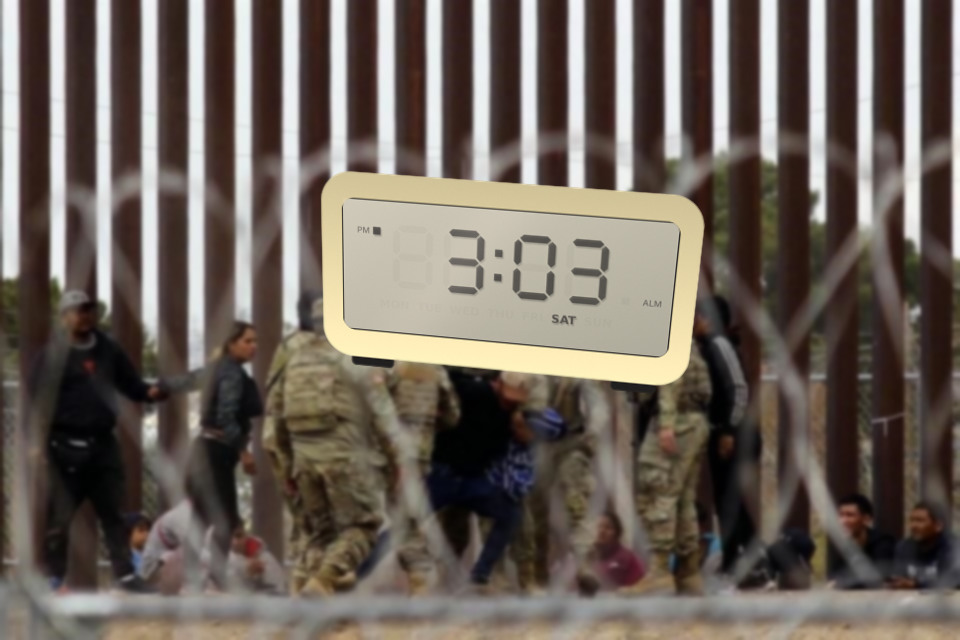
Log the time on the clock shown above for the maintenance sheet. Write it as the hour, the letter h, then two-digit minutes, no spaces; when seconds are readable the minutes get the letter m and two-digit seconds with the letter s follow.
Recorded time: 3h03
